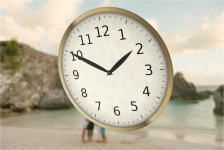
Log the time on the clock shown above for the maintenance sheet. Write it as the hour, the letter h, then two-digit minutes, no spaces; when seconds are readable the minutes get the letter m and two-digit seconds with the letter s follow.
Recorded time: 1h50
